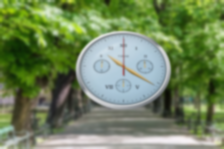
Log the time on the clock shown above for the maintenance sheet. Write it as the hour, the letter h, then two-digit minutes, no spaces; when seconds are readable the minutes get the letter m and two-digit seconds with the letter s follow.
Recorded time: 10h21
